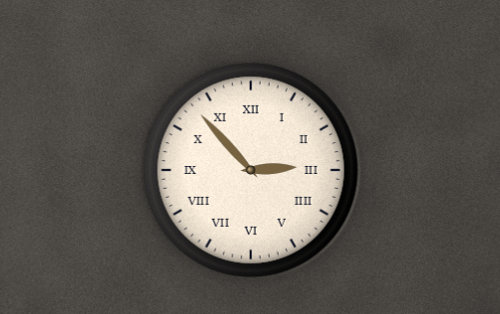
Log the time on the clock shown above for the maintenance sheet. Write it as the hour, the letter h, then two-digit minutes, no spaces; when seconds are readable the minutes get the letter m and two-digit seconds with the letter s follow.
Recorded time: 2h53
